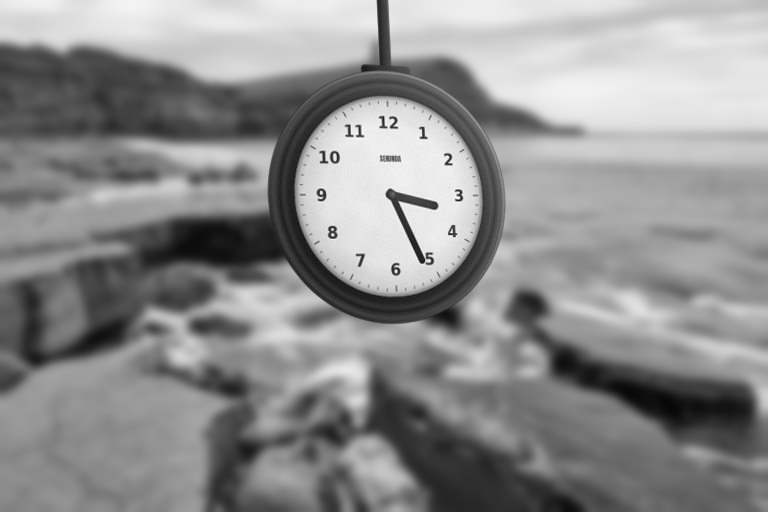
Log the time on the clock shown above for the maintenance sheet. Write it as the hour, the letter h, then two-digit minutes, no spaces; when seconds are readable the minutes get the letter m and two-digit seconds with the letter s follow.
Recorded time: 3h26
